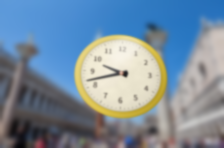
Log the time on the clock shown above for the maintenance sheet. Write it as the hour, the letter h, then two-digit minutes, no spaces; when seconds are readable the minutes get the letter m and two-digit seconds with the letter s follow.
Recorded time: 9h42
